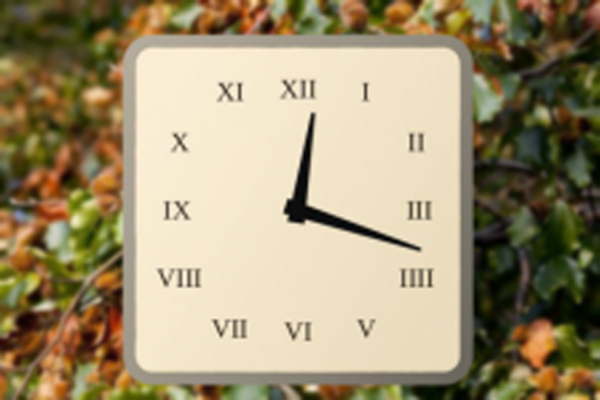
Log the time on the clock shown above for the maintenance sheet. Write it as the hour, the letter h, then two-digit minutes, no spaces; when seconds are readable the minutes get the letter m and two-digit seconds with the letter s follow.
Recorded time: 12h18
